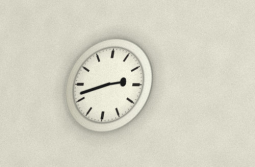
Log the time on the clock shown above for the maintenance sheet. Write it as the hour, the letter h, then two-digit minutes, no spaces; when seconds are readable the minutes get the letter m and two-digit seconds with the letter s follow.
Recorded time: 2h42
